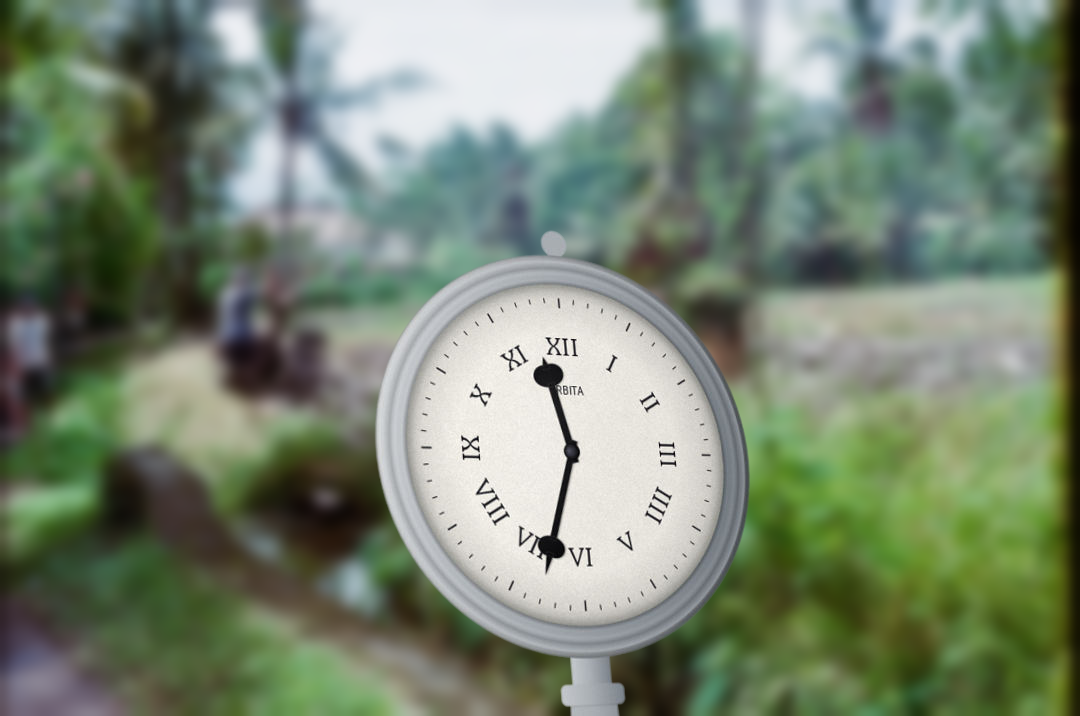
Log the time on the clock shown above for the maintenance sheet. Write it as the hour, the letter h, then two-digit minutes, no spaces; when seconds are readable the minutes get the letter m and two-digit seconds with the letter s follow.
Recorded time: 11h33
